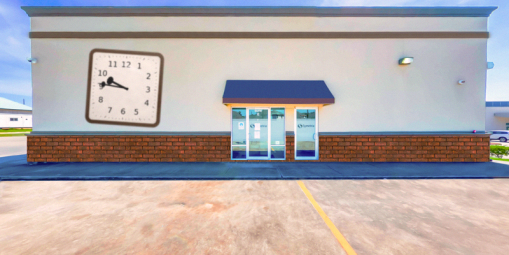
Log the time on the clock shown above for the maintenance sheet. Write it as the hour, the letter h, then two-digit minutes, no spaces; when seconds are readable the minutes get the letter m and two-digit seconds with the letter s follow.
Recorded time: 9h46
